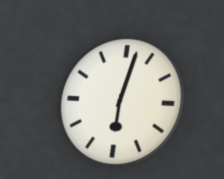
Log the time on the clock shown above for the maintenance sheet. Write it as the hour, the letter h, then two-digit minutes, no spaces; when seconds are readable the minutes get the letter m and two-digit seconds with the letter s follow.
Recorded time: 6h02
